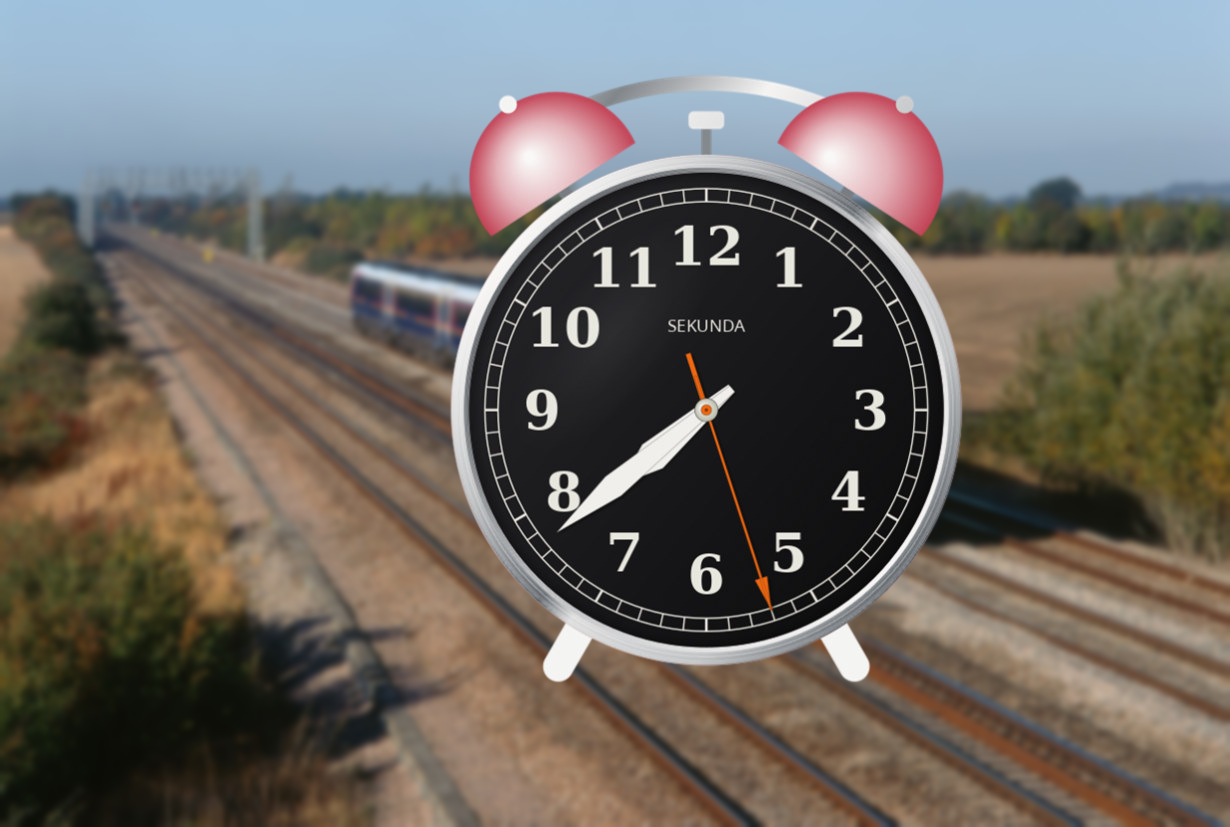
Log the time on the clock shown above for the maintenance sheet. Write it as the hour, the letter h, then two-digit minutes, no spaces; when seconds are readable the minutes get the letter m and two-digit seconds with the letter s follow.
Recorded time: 7h38m27s
